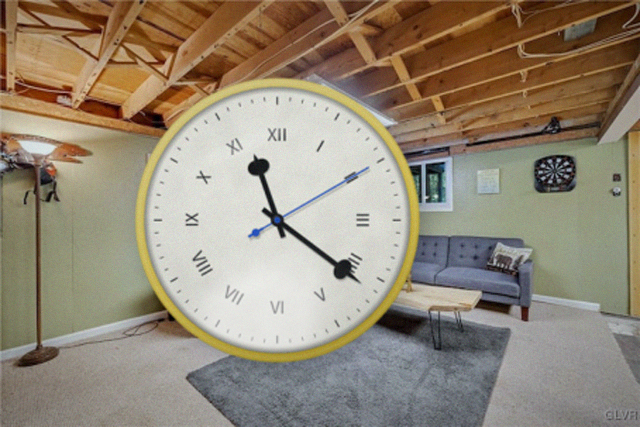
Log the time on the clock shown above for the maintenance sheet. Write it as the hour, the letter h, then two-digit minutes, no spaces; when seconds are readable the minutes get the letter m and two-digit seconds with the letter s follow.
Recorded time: 11h21m10s
